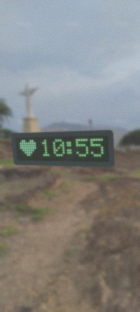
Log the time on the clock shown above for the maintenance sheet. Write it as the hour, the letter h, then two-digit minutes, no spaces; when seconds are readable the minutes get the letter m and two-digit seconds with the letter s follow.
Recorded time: 10h55
